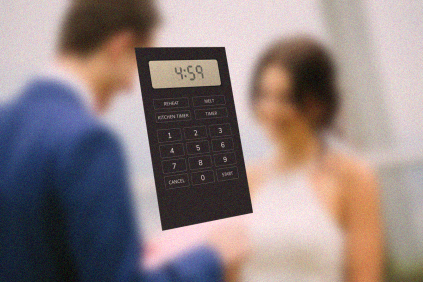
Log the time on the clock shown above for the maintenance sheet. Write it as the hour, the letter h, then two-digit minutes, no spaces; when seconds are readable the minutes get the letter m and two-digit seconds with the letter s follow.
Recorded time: 4h59
